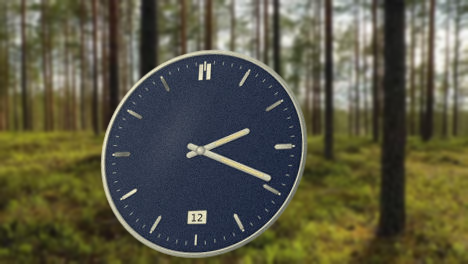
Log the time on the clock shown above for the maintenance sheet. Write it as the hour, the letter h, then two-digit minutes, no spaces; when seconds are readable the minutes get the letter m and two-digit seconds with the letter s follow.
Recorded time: 2h19
